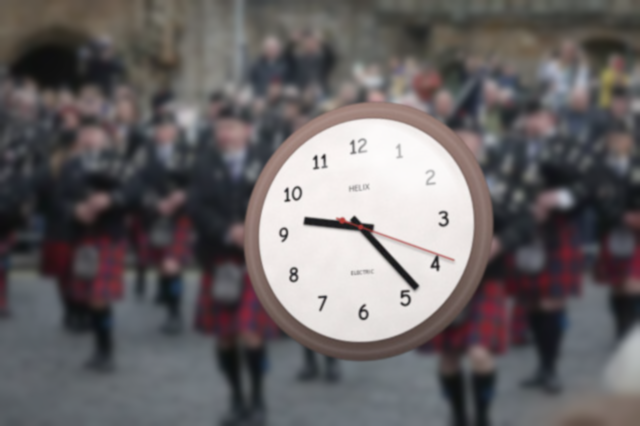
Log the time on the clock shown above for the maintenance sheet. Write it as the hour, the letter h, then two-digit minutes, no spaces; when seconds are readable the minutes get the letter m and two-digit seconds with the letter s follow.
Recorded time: 9h23m19s
